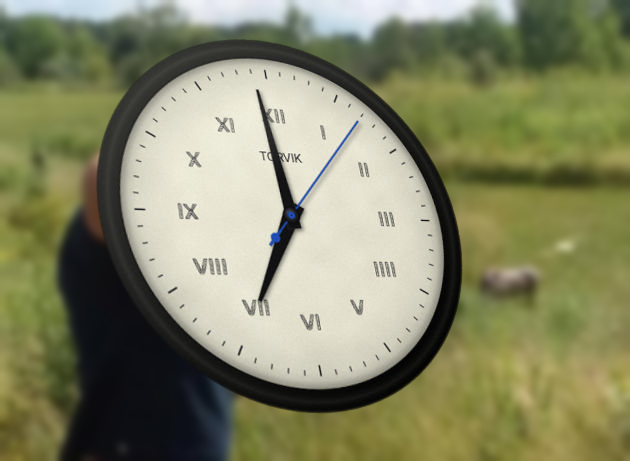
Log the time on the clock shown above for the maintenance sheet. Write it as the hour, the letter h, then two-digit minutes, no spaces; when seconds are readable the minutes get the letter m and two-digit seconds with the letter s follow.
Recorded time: 6h59m07s
